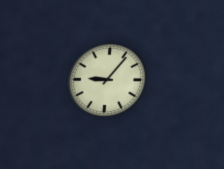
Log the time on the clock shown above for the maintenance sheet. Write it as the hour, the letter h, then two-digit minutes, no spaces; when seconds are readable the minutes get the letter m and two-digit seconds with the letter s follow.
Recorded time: 9h06
